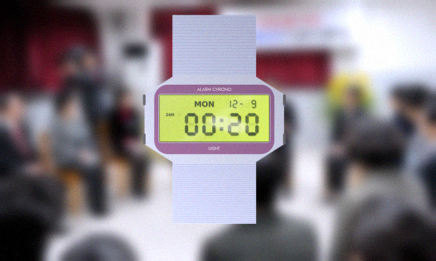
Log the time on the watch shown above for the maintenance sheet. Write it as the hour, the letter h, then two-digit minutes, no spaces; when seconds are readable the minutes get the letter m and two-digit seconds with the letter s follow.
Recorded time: 0h20
